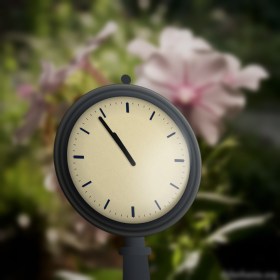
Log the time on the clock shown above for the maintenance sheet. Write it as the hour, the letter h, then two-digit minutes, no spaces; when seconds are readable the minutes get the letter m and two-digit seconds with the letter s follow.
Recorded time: 10h54
